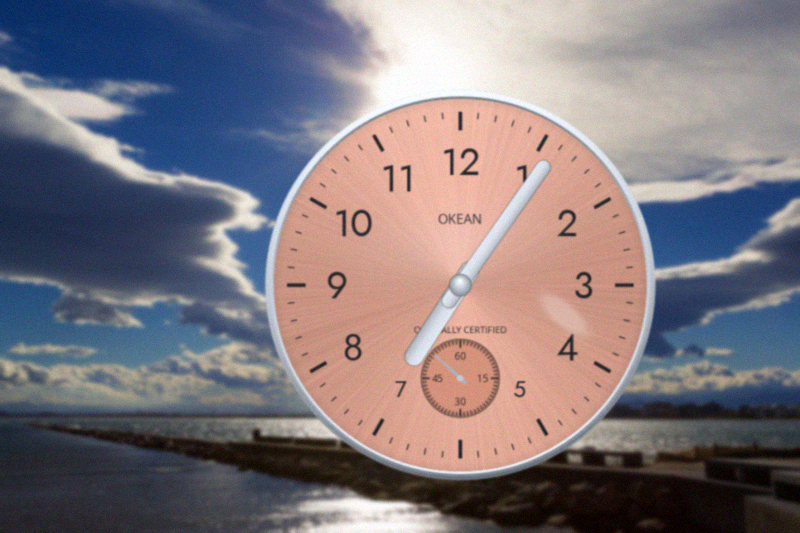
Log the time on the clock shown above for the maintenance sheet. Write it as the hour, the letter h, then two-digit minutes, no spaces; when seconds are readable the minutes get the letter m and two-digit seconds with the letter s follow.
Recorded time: 7h05m52s
